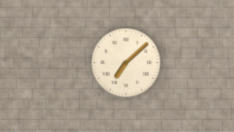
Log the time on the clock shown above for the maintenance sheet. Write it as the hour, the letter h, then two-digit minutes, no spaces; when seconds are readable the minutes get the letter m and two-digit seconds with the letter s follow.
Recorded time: 7h08
